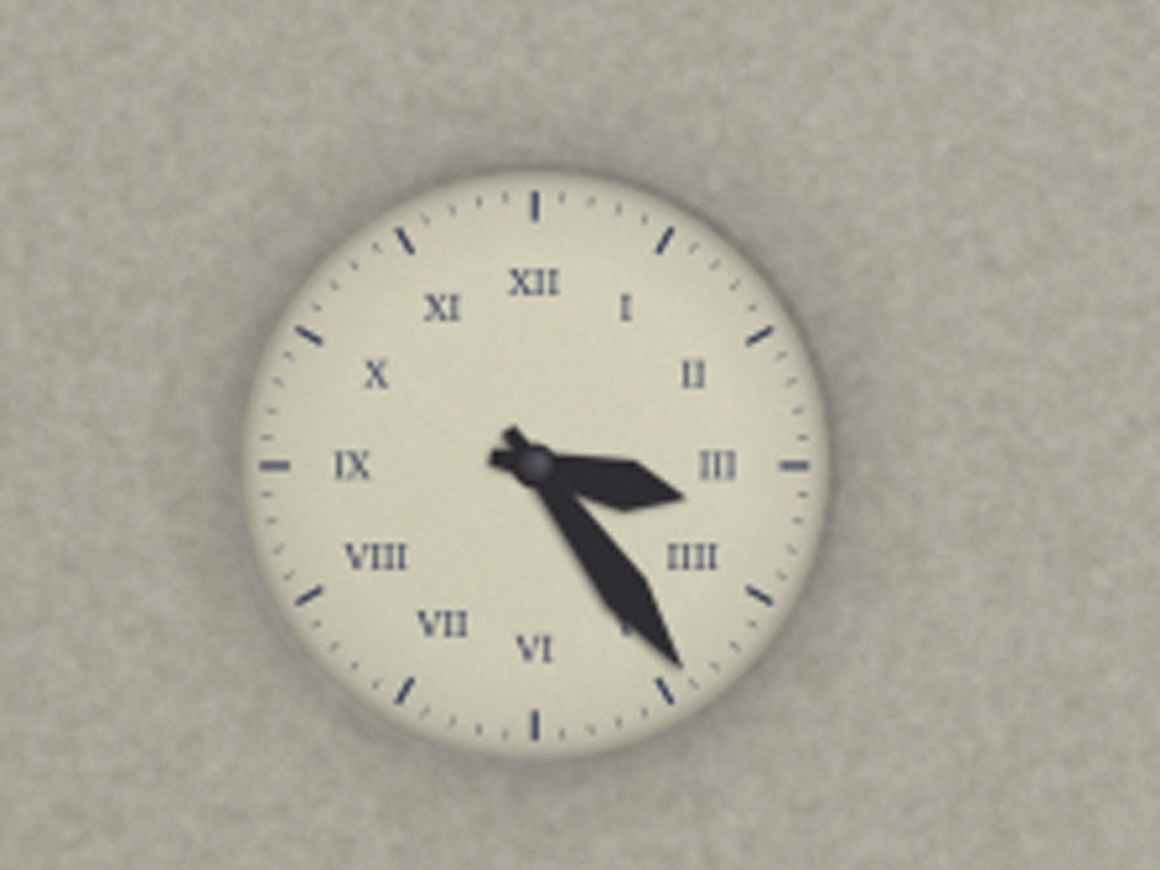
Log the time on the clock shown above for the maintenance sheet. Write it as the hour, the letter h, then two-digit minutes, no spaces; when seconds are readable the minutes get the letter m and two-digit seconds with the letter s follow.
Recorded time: 3h24
